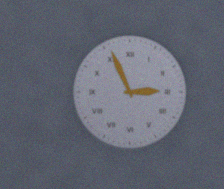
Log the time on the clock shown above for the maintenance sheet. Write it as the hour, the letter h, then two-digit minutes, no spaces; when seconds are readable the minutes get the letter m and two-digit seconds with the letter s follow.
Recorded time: 2h56
